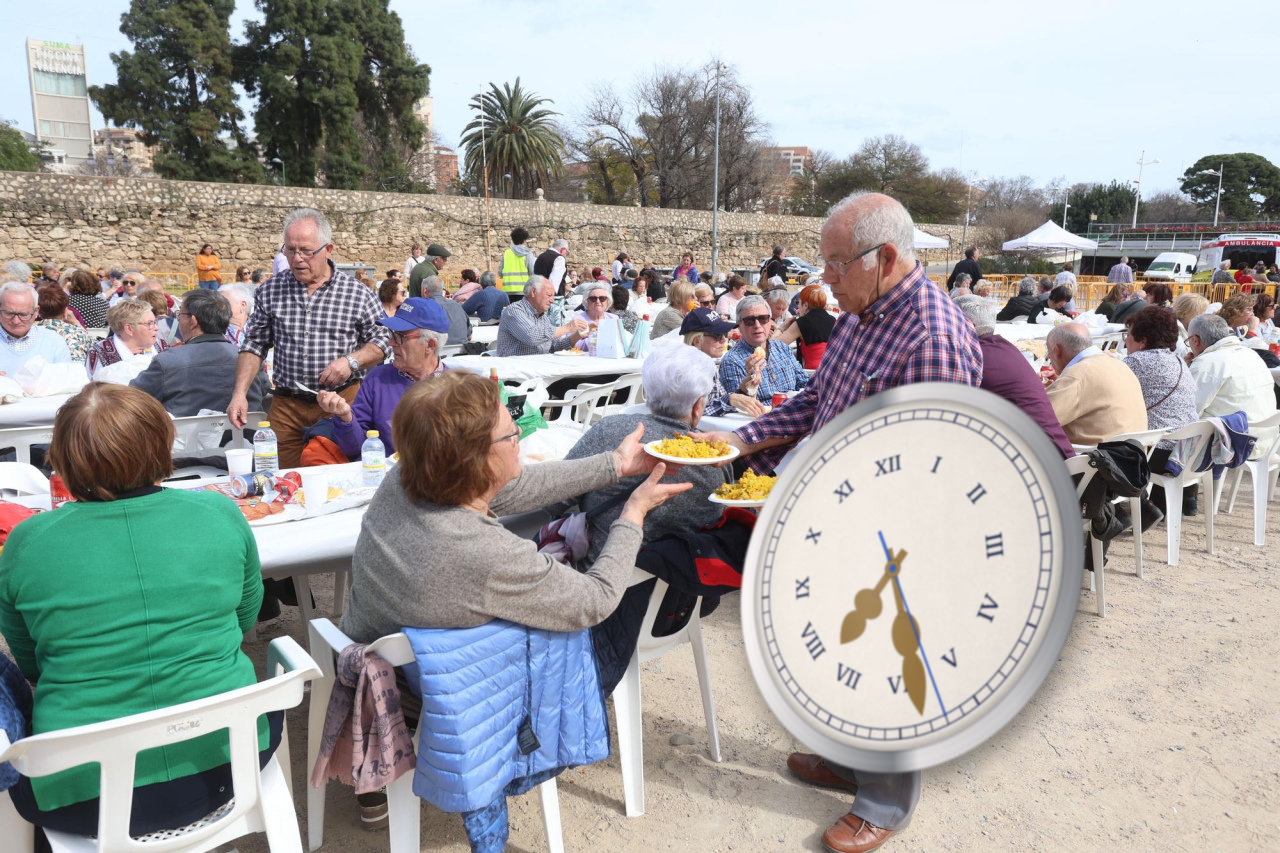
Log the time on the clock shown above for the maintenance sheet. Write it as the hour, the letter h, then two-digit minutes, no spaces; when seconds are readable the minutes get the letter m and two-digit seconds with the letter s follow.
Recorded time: 7h28m27s
